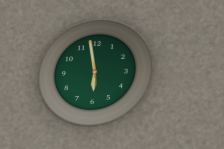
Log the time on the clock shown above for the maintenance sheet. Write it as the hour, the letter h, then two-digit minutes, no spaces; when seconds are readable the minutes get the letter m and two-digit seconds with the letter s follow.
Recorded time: 5h58
